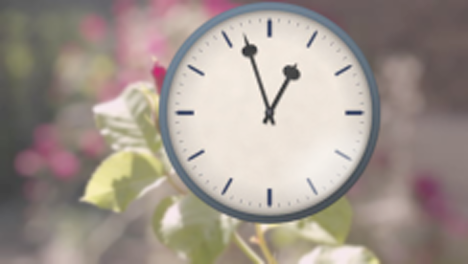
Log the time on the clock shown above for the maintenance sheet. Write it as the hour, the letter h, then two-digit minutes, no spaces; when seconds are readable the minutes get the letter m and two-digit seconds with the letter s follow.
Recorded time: 12h57
